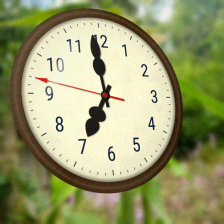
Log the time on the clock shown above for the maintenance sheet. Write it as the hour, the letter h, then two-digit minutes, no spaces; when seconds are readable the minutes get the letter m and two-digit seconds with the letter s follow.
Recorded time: 6h58m47s
